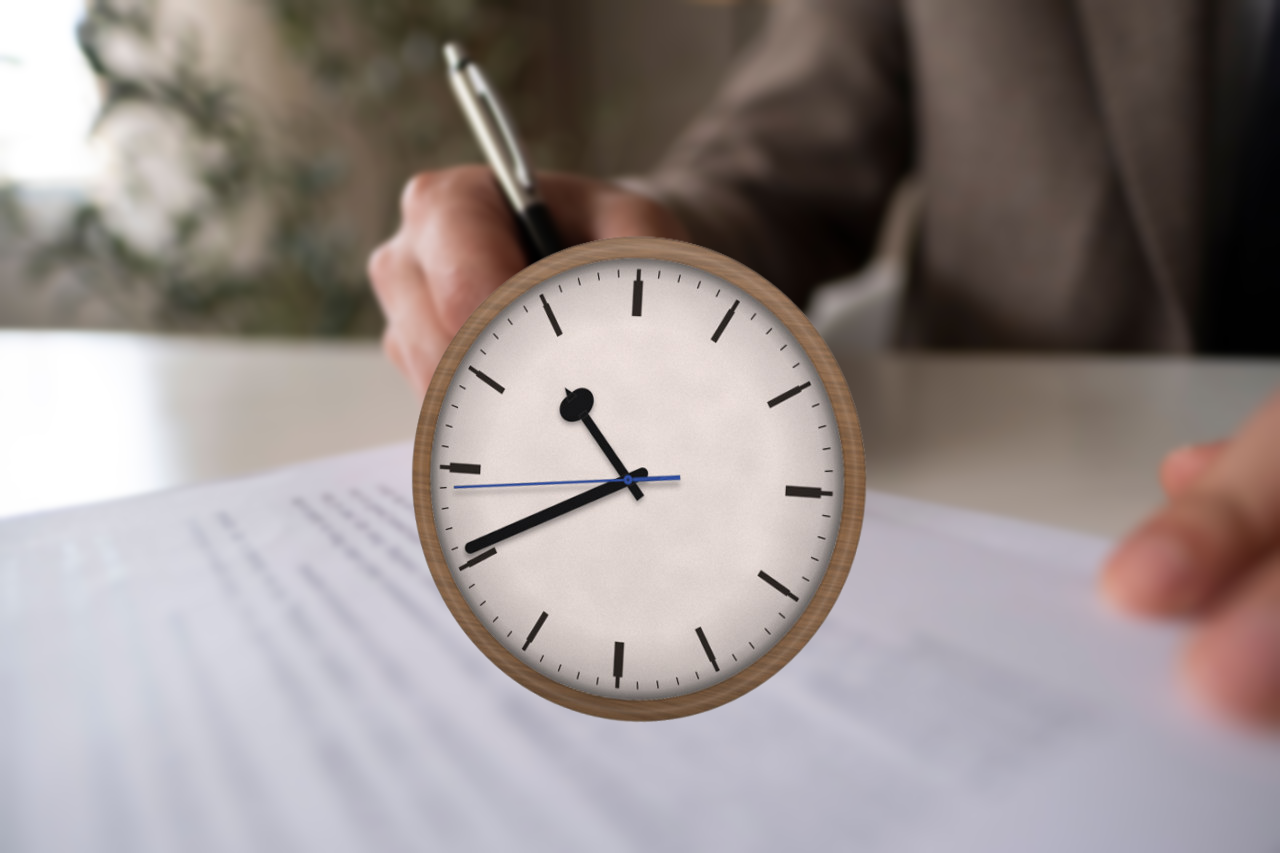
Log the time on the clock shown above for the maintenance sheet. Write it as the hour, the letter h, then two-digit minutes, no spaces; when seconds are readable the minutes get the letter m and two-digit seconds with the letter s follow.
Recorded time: 10h40m44s
